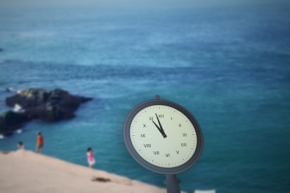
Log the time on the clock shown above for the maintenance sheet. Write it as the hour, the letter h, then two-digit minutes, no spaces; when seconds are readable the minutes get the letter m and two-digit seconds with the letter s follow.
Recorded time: 10h58
